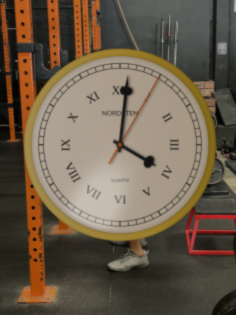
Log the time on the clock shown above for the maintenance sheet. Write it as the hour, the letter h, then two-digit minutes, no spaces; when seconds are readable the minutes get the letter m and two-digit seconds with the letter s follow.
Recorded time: 4h01m05s
